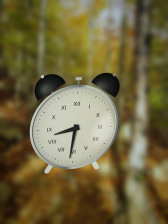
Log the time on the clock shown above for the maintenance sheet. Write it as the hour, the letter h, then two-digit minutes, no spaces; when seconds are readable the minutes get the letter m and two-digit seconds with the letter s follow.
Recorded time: 8h31
